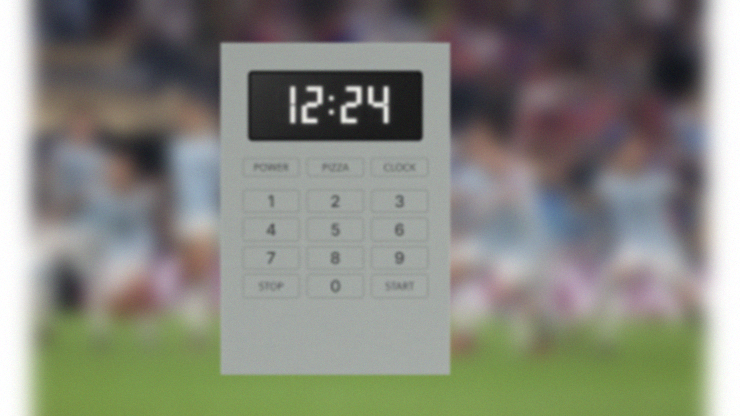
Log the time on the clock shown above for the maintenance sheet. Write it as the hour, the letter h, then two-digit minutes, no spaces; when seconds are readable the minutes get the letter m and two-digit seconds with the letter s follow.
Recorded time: 12h24
